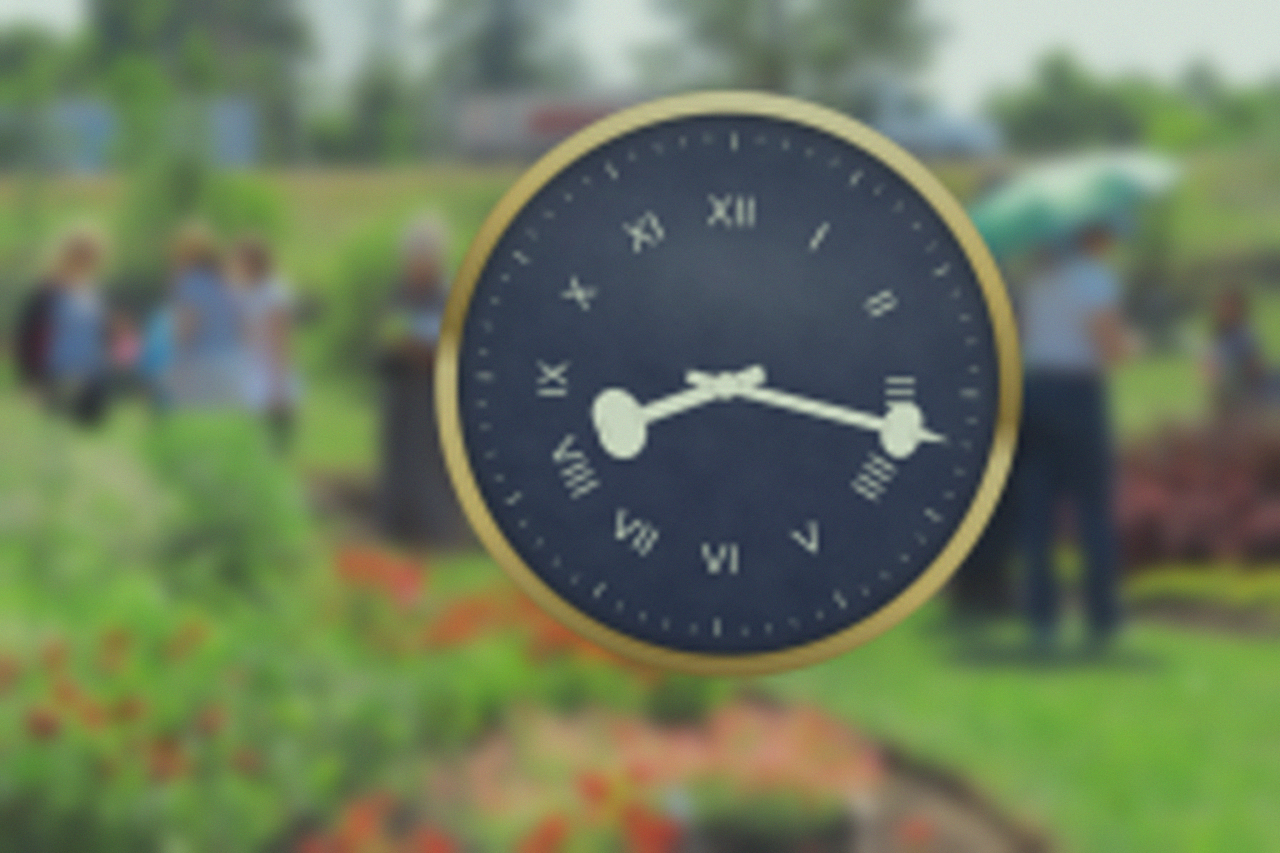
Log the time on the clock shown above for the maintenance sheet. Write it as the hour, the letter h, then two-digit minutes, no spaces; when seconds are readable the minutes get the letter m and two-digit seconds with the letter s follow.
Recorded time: 8h17
